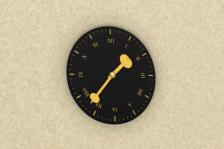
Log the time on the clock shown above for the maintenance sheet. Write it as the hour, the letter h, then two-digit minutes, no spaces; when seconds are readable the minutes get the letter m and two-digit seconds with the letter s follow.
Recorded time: 1h37
